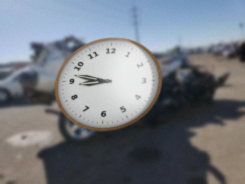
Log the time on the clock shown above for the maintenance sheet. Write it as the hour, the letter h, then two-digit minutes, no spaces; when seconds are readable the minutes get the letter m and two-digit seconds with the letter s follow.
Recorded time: 8h47
